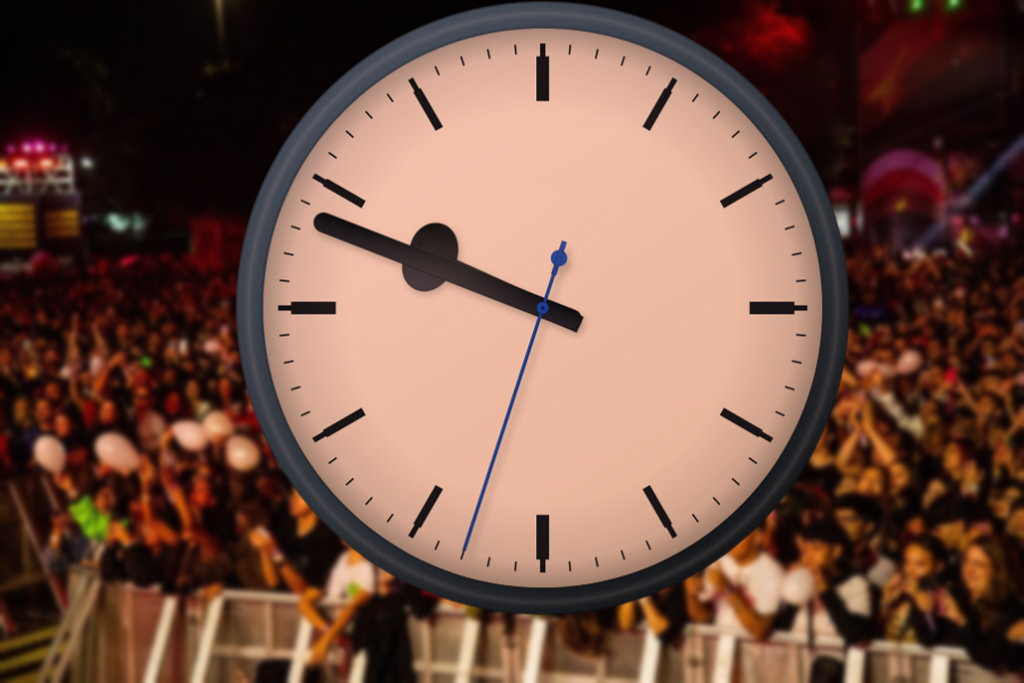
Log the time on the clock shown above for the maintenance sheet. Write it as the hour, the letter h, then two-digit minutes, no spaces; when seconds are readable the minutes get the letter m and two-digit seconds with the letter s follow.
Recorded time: 9h48m33s
